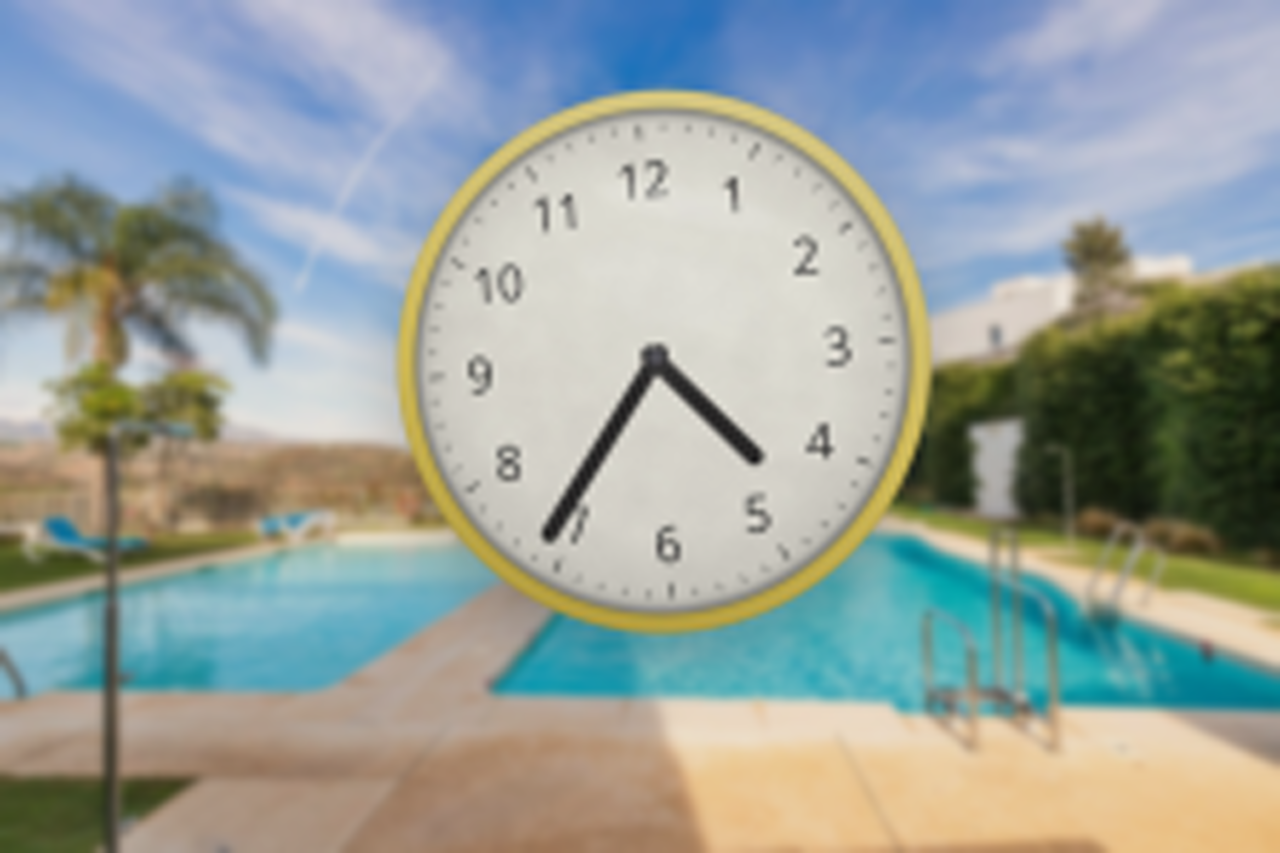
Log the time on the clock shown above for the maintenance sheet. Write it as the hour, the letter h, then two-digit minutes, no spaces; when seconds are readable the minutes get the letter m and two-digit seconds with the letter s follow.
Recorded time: 4h36
